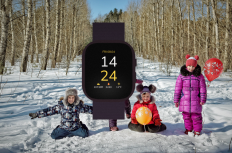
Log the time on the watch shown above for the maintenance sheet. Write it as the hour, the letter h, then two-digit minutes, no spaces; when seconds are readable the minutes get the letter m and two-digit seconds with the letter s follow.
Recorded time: 14h24
